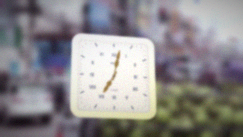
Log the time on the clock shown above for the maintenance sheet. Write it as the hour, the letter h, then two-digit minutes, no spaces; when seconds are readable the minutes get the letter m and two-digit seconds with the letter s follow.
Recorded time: 7h02
